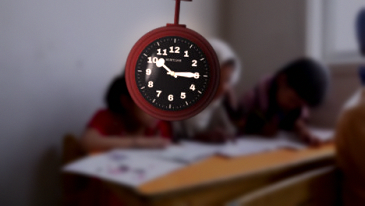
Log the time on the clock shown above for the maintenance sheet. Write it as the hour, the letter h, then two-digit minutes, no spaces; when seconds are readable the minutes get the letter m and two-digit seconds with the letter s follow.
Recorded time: 10h15
